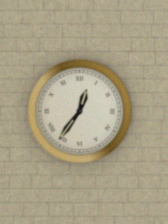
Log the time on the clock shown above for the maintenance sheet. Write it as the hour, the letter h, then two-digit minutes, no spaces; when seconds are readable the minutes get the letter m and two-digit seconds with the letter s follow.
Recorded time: 12h36
